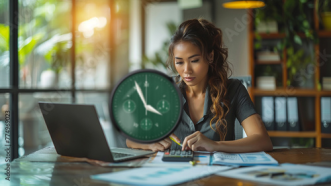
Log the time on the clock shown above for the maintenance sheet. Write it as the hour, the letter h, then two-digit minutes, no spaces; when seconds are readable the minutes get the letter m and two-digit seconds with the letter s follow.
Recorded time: 3h56
